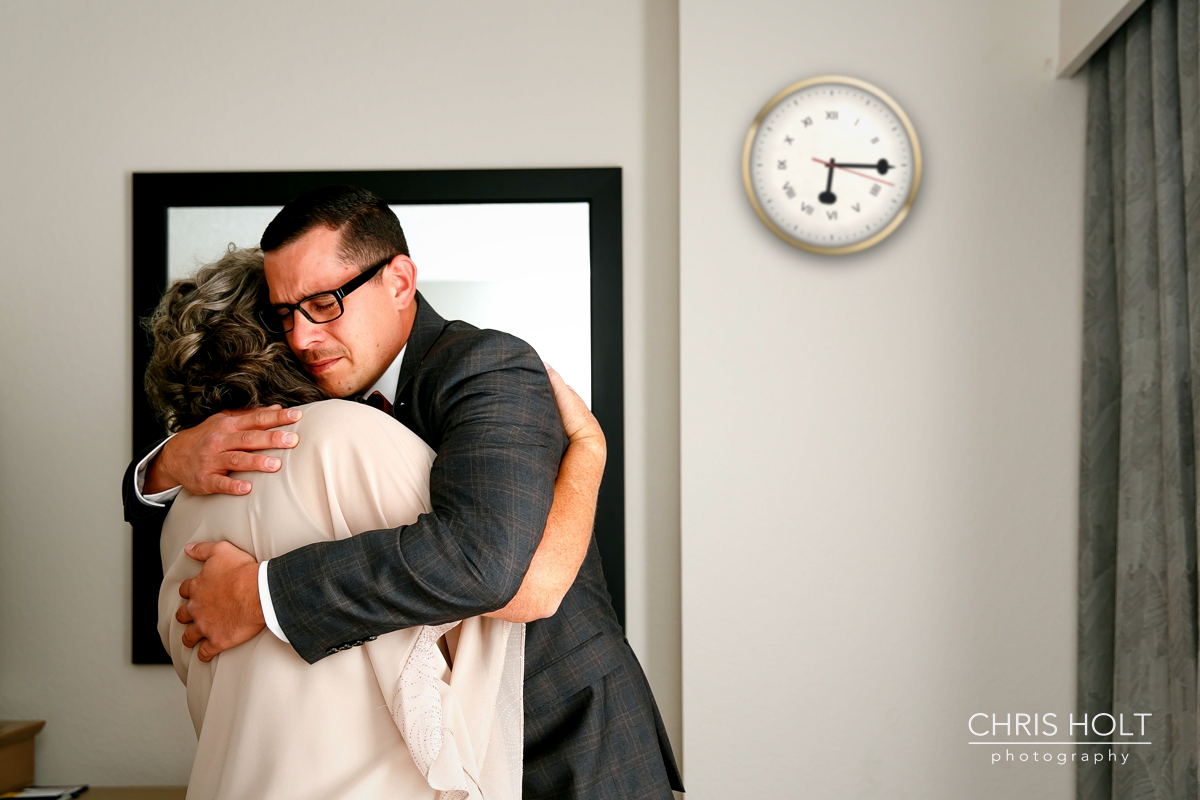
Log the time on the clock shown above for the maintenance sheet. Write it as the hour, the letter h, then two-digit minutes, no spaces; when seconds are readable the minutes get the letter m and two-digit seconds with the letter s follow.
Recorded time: 6h15m18s
